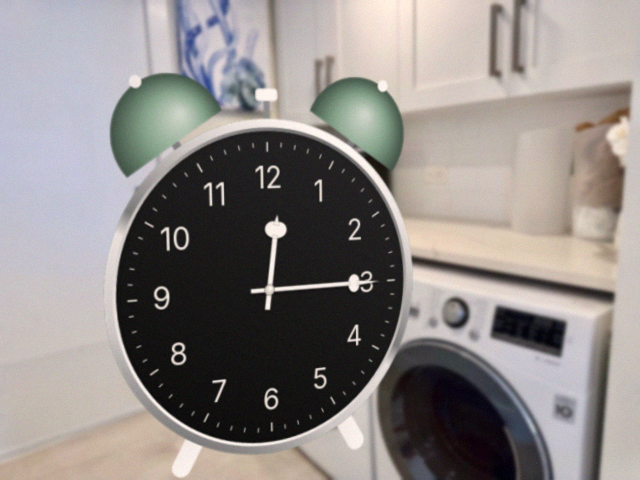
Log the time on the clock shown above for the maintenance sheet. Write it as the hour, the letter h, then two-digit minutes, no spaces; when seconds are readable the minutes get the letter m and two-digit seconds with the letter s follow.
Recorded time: 12h15
